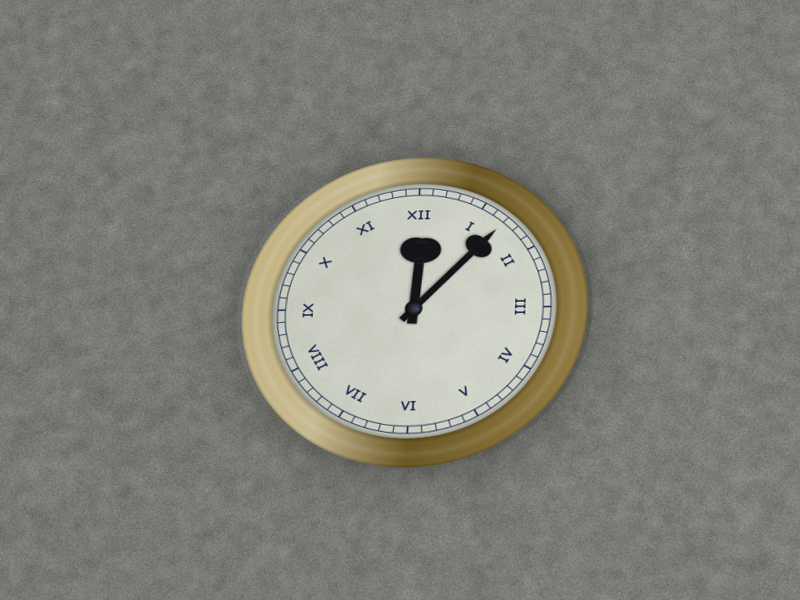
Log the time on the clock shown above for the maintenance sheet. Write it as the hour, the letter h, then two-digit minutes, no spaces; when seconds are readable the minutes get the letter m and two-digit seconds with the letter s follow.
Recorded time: 12h07
